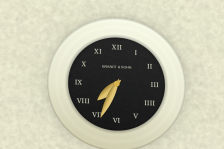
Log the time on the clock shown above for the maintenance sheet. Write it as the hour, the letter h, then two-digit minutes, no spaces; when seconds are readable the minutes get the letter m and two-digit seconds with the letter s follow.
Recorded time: 7h34
